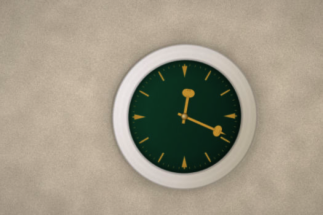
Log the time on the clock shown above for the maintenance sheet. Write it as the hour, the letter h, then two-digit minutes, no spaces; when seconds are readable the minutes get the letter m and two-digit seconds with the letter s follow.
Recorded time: 12h19
